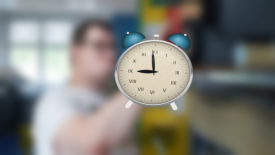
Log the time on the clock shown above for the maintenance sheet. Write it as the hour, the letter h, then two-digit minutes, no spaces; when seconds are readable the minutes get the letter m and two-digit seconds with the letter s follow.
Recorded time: 8h59
